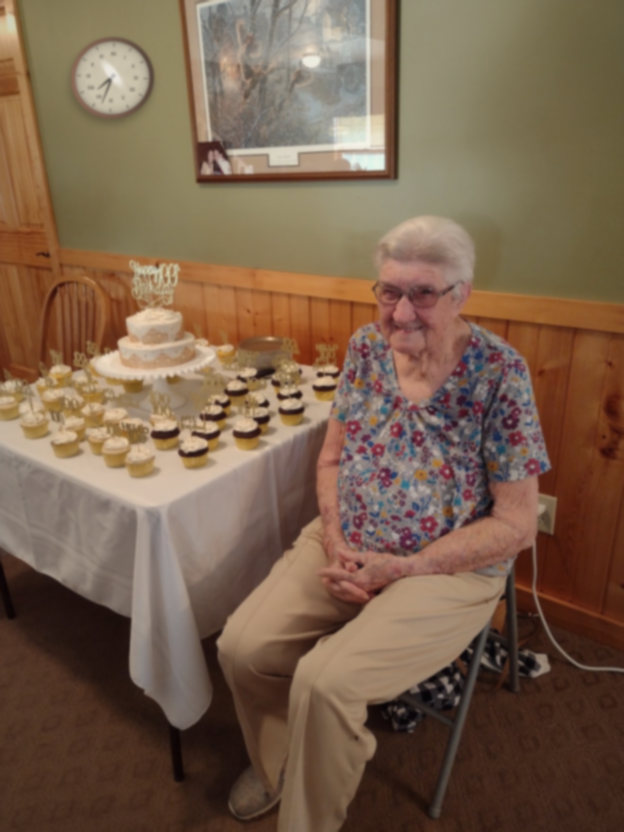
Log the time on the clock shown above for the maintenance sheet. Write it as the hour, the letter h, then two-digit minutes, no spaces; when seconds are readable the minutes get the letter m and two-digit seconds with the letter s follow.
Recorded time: 7h33
